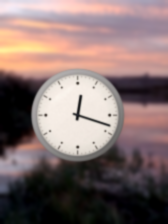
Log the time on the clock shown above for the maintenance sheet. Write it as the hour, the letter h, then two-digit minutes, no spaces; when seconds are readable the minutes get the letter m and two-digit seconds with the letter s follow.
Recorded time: 12h18
